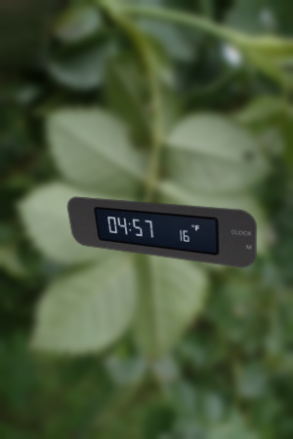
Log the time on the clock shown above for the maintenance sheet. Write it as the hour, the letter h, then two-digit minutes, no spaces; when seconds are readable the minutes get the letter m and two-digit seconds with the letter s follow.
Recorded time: 4h57
